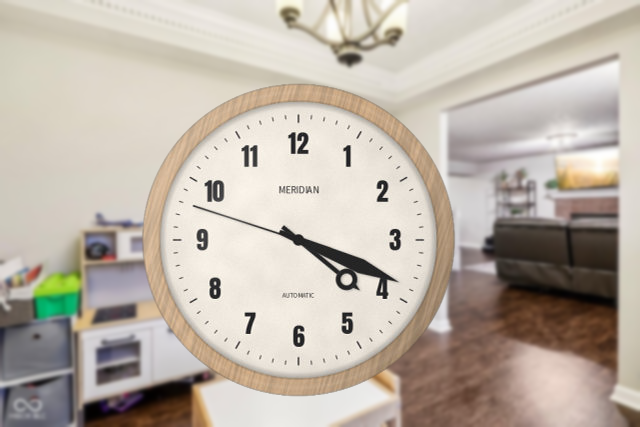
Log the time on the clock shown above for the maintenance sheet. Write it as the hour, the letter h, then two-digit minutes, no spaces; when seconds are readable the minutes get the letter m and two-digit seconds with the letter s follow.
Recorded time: 4h18m48s
